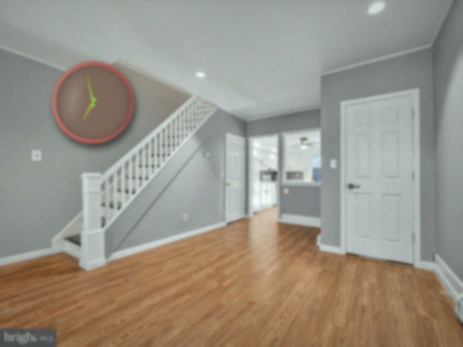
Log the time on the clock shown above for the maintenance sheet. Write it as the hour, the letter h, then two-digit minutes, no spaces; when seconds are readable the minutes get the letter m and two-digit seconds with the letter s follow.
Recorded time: 6h58
